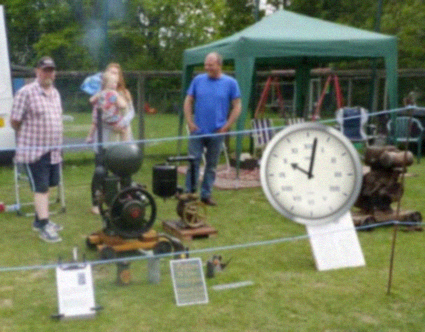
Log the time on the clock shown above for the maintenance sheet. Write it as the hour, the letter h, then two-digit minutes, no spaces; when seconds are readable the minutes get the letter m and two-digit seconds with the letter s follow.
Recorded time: 10h02
